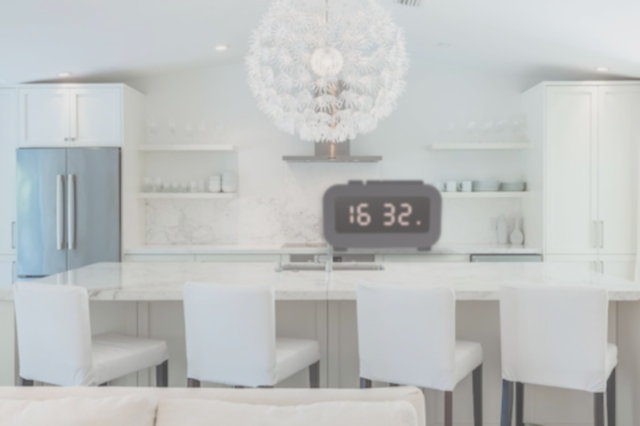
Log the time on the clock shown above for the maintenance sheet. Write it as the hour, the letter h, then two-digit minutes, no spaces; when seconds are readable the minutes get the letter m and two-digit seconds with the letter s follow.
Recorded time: 16h32
